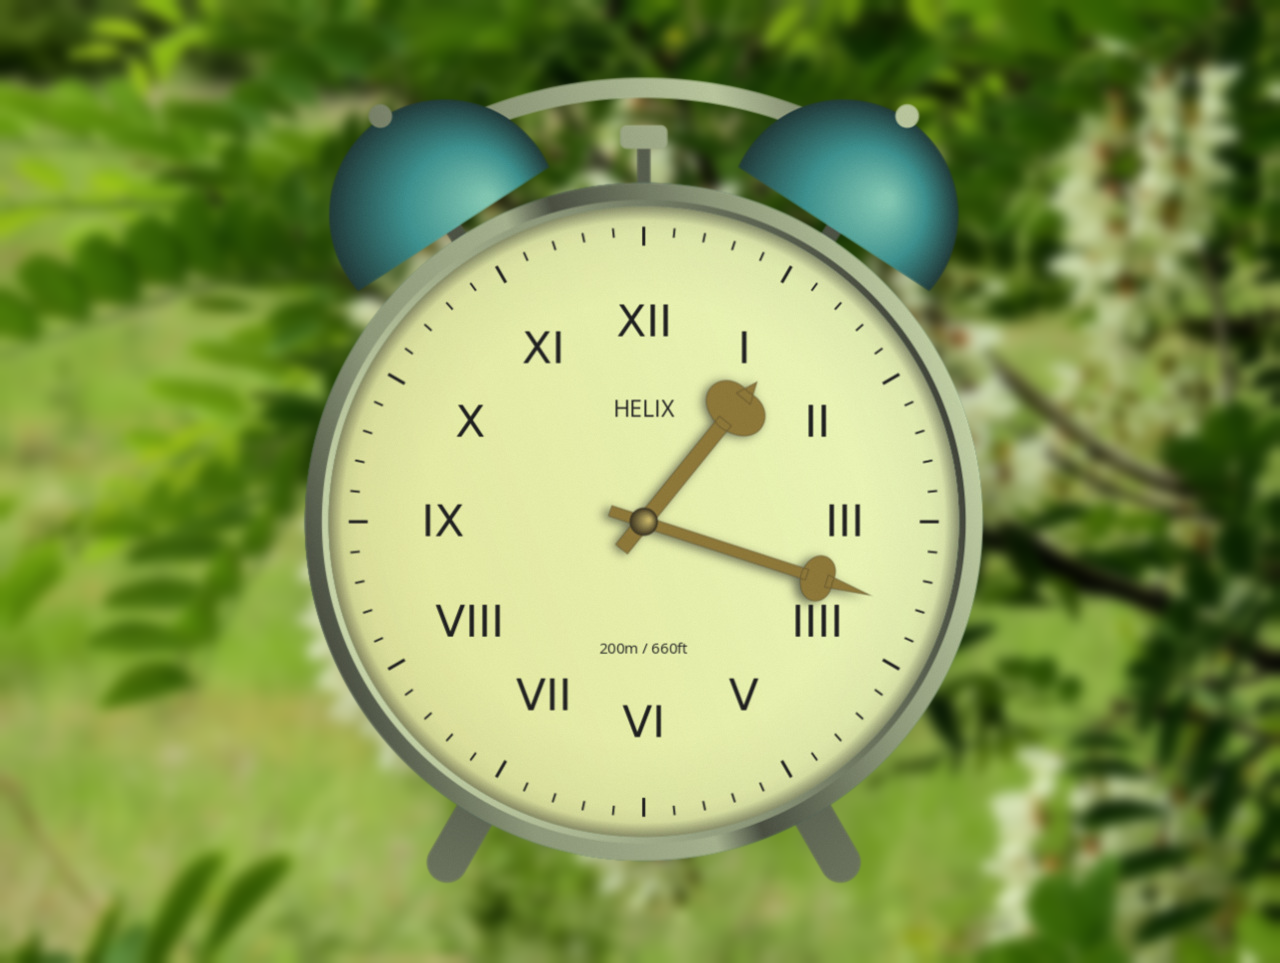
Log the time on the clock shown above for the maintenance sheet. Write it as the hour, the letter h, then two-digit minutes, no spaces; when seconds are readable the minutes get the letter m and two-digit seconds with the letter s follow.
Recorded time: 1h18
